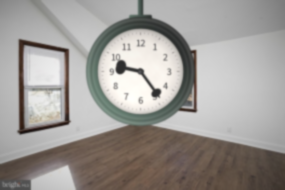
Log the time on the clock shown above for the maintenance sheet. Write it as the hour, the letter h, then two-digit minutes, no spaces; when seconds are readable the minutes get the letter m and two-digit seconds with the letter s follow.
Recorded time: 9h24
